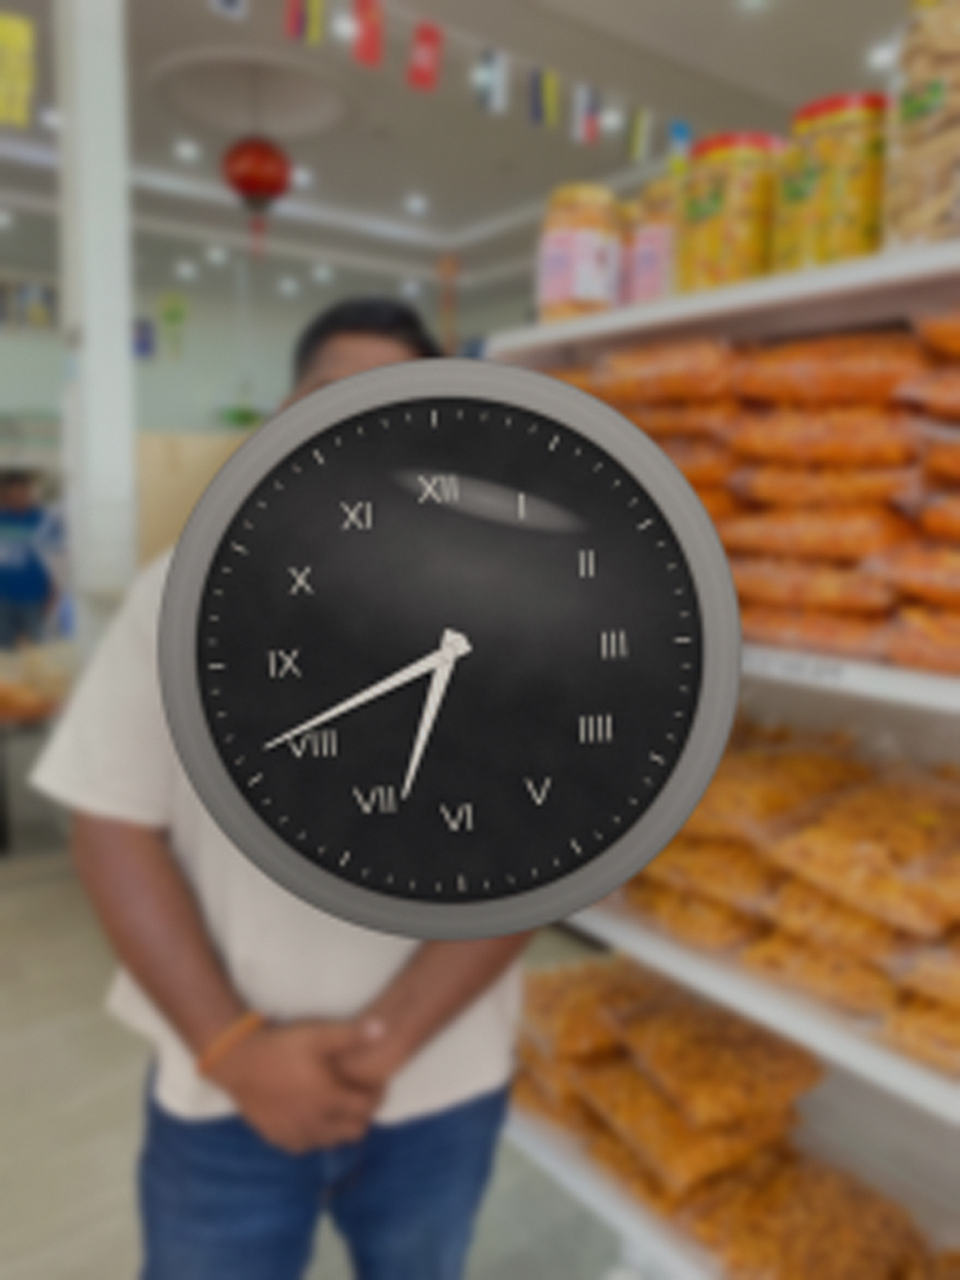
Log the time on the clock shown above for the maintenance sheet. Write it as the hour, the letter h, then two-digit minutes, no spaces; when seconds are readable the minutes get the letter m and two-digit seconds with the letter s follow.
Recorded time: 6h41
